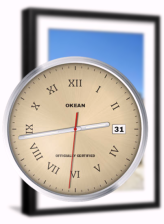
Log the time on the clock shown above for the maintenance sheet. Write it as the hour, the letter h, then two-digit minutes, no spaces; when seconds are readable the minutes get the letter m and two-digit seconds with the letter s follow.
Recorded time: 2h43m31s
